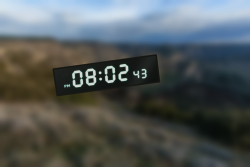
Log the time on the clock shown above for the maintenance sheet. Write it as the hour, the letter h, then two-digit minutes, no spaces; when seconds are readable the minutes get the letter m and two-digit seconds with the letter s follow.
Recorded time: 8h02m43s
